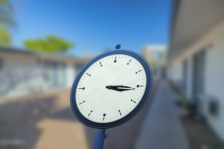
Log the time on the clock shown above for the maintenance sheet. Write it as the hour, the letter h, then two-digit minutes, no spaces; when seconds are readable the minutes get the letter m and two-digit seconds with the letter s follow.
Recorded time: 3h16
